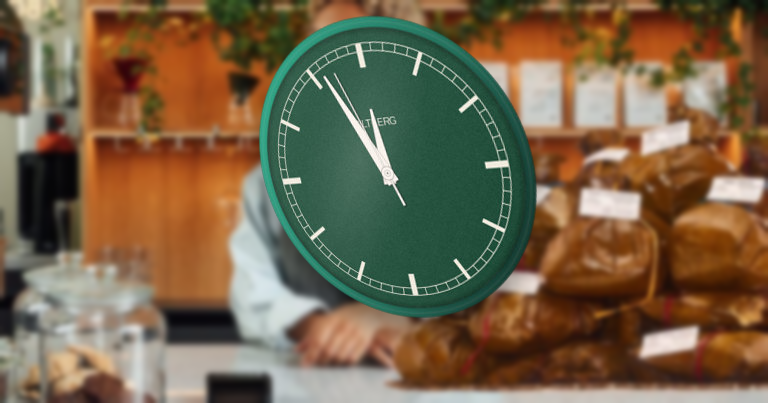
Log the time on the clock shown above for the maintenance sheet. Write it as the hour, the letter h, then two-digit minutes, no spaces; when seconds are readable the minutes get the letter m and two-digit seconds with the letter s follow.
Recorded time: 11h55m57s
